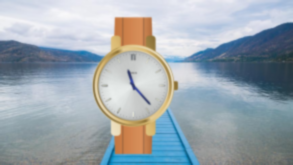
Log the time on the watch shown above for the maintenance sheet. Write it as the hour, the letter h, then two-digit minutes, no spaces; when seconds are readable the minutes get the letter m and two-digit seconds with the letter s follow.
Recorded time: 11h23
